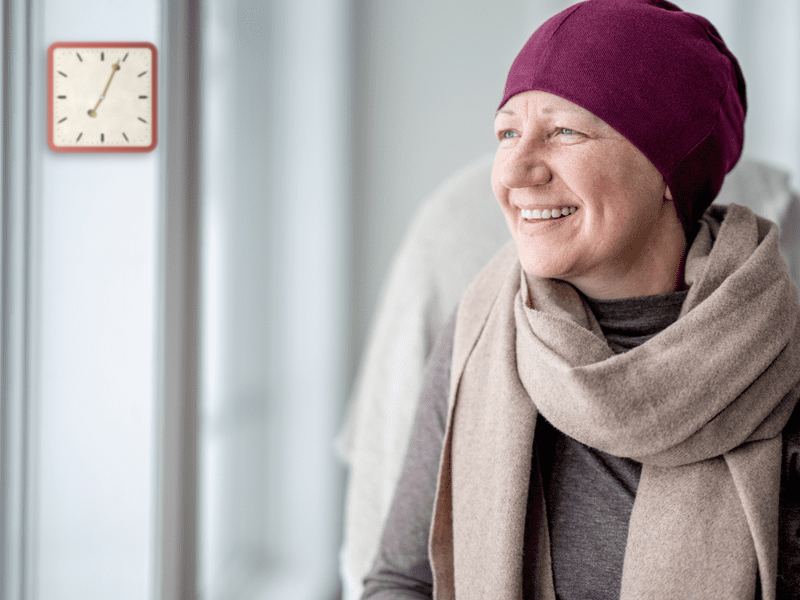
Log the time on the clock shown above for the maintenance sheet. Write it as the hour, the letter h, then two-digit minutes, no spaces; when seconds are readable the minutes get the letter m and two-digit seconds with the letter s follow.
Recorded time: 7h04
